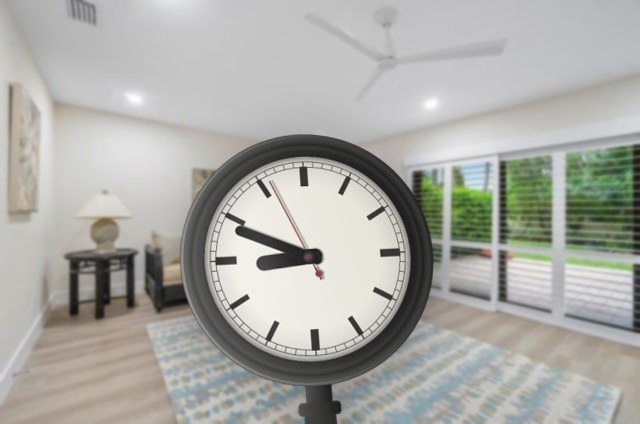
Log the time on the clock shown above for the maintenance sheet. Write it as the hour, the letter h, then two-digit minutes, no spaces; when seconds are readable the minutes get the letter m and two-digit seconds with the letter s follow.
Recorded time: 8h48m56s
